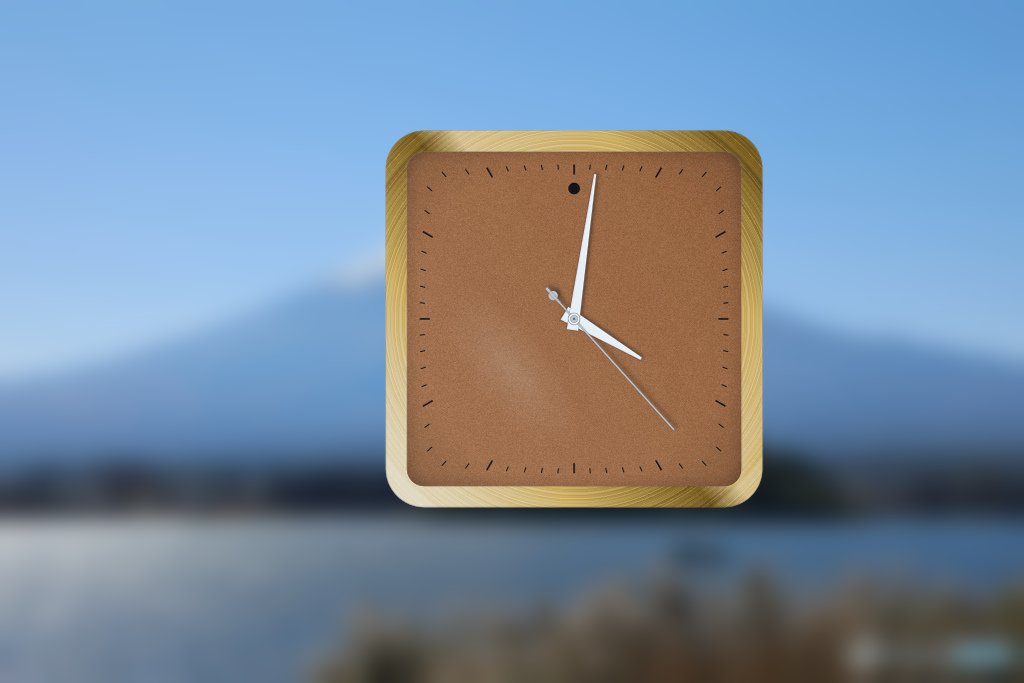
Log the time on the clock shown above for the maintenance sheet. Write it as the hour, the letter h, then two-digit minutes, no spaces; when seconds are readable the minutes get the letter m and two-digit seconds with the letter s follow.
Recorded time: 4h01m23s
